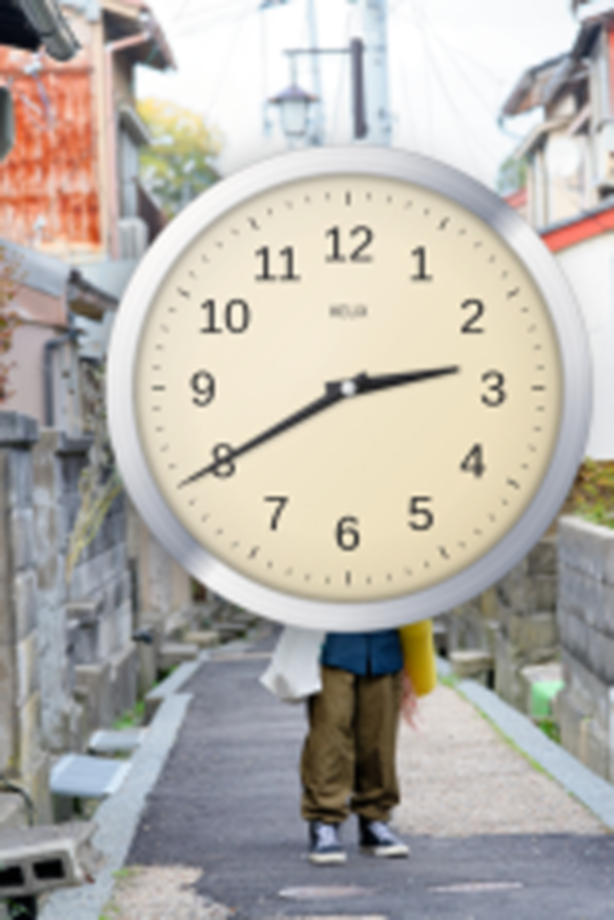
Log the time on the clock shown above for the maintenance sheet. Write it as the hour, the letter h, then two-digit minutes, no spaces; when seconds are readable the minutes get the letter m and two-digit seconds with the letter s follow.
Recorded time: 2h40
